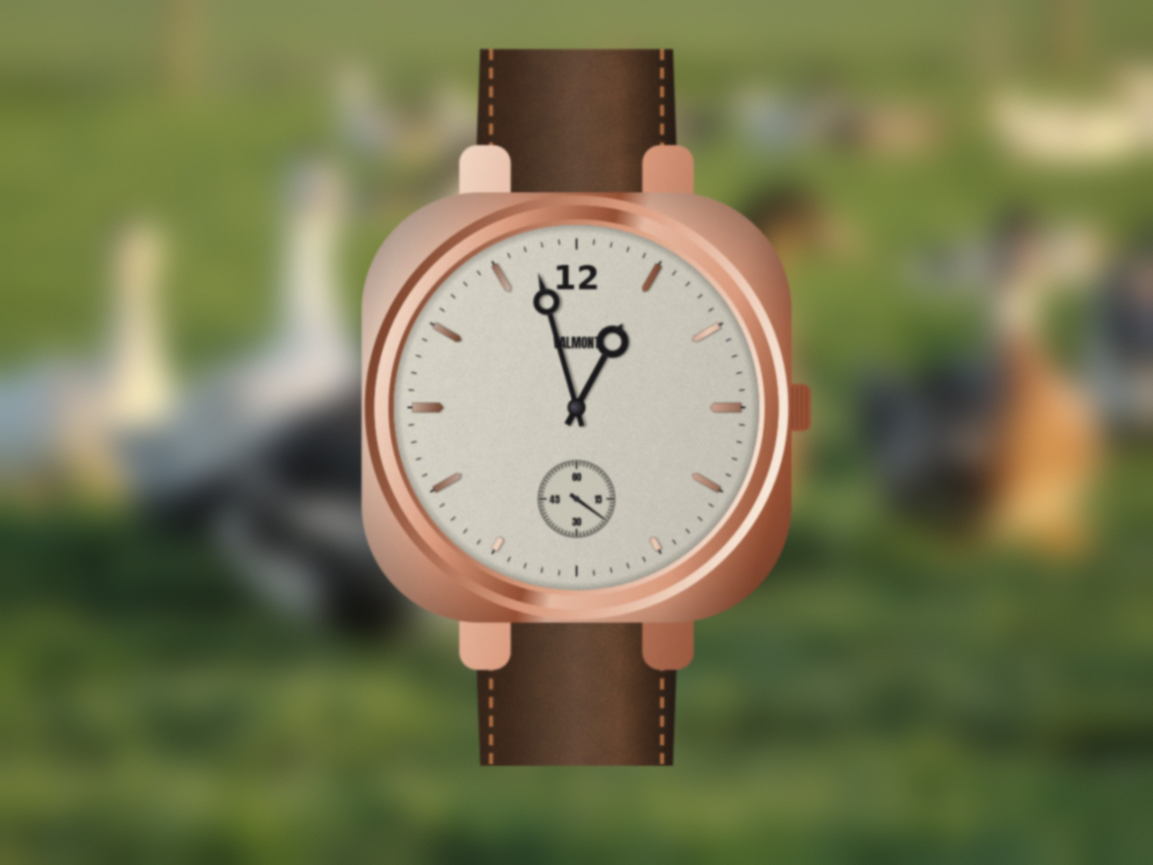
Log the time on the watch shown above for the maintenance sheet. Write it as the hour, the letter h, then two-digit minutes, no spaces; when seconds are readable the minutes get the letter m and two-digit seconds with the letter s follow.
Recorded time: 12h57m21s
